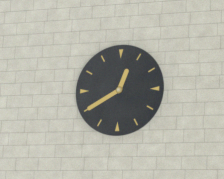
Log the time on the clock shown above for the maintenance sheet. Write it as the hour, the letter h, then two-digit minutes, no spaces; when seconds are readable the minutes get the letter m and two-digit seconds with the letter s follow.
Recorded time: 12h40
